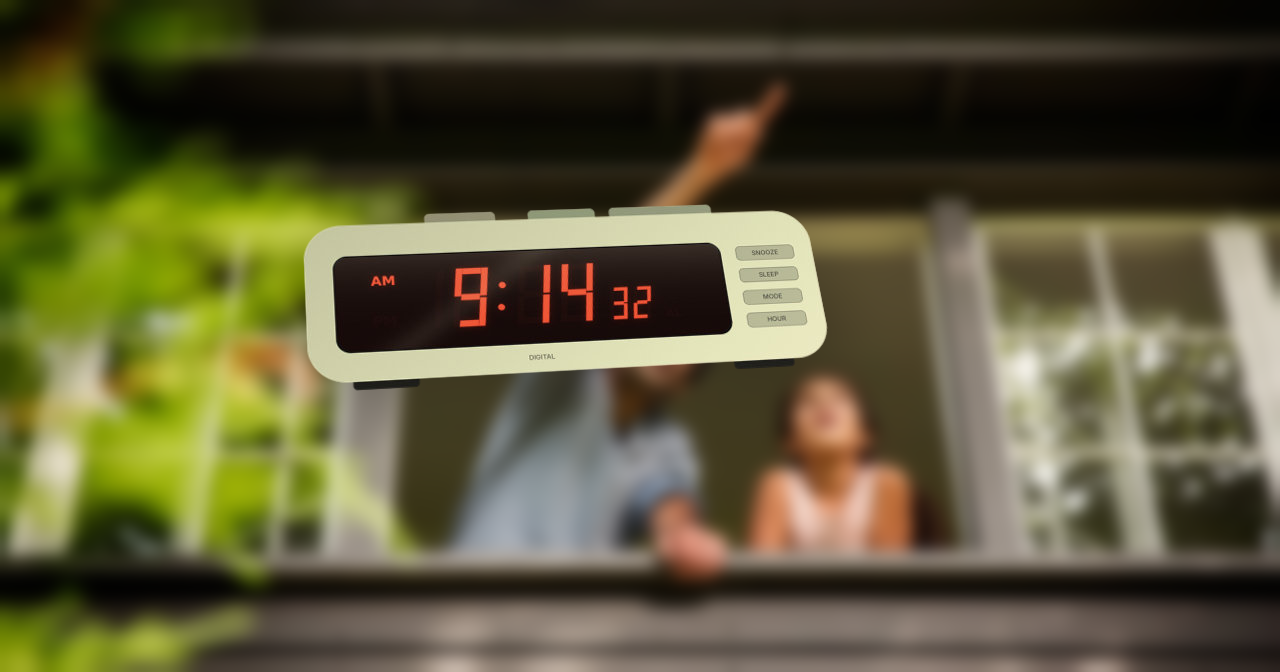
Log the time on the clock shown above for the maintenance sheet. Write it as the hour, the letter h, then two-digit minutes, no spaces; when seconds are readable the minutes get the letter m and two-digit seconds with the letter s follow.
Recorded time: 9h14m32s
